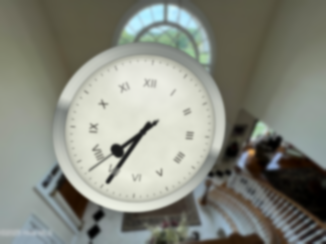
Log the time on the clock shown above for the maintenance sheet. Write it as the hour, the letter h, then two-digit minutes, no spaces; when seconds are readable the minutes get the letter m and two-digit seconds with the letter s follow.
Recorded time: 7h34m38s
